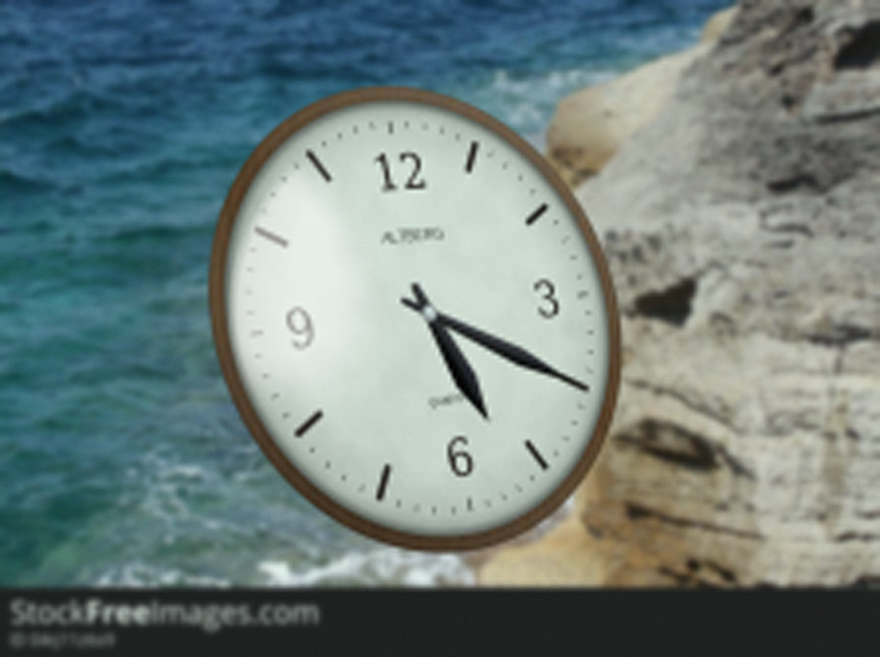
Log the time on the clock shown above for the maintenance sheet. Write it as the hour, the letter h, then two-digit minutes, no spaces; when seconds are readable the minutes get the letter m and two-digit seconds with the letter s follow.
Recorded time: 5h20
